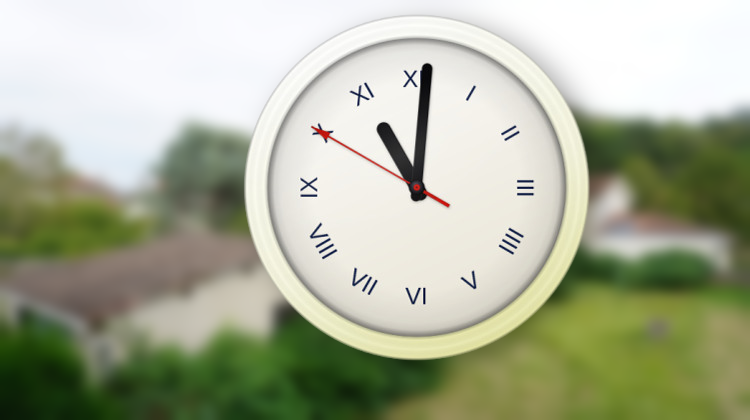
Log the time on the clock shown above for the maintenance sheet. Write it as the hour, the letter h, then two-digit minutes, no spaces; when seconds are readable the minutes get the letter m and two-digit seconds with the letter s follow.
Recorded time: 11h00m50s
